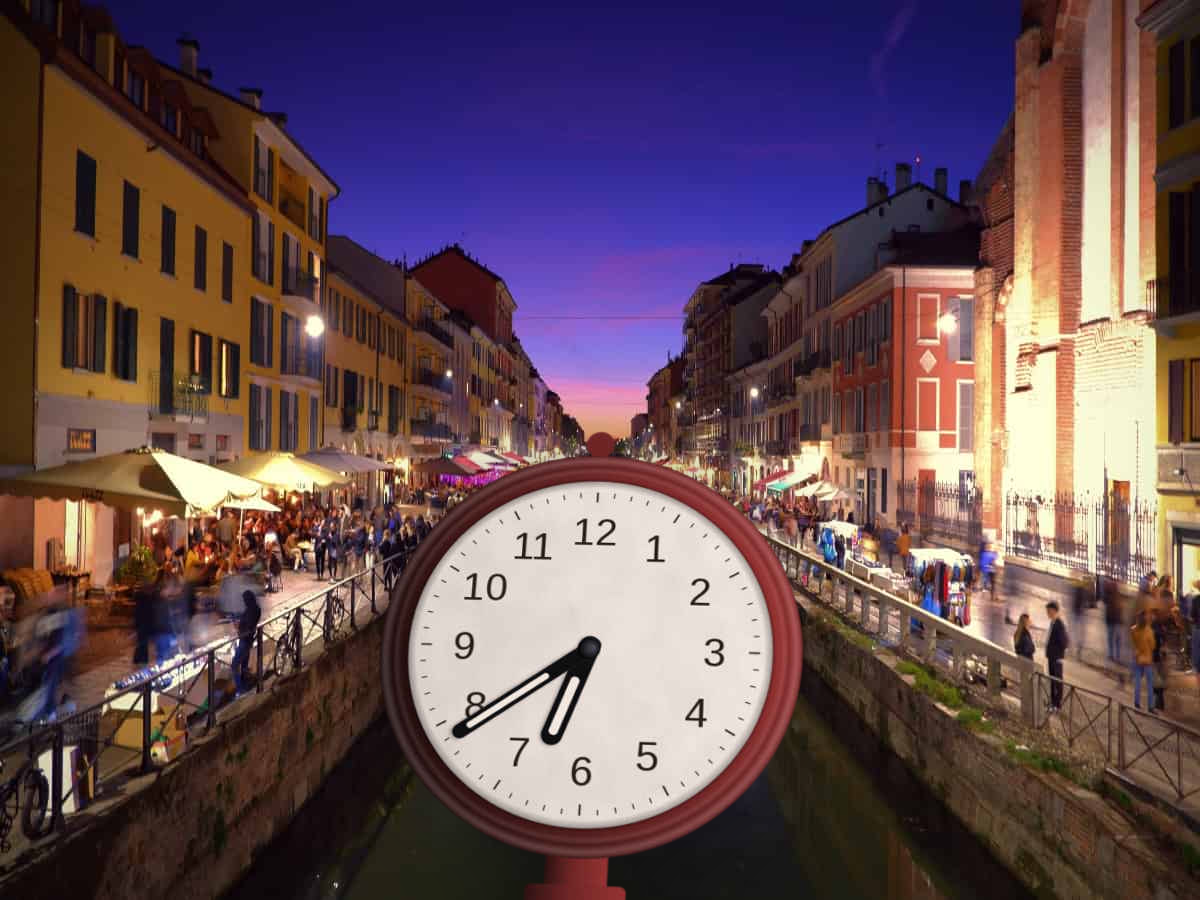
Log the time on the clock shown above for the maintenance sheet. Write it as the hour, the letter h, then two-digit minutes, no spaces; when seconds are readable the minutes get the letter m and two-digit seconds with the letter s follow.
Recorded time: 6h39
